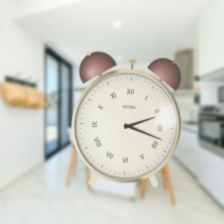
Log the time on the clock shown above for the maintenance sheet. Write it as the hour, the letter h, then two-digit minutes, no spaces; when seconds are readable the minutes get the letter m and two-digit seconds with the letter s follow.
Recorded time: 2h18
